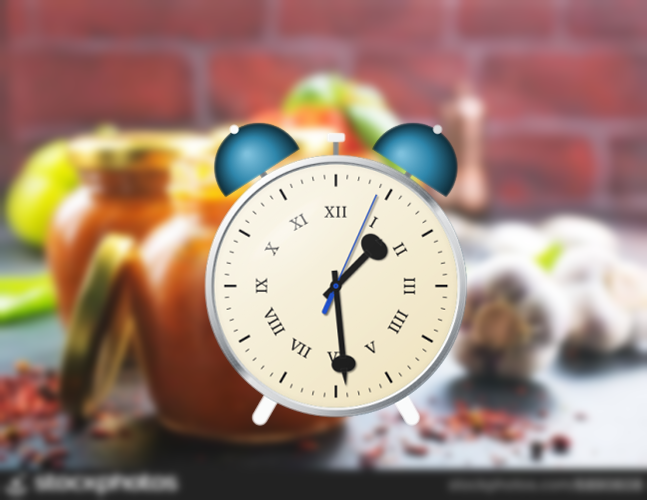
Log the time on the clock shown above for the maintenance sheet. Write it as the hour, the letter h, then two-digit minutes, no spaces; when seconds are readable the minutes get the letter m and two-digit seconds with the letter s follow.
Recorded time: 1h29m04s
